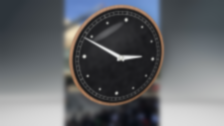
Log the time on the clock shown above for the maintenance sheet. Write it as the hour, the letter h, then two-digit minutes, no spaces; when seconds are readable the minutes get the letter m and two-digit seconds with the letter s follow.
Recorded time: 2h49
